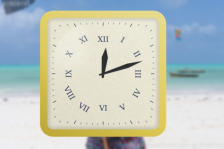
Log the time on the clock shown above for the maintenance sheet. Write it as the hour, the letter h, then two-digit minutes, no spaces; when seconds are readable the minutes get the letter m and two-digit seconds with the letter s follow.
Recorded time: 12h12
